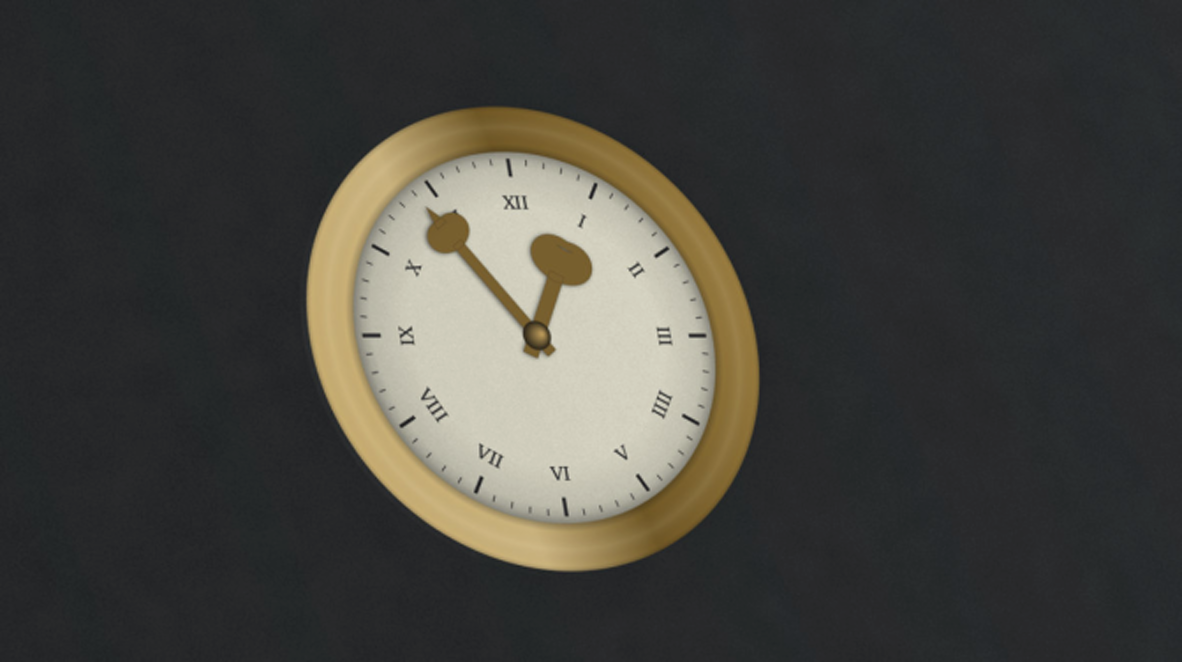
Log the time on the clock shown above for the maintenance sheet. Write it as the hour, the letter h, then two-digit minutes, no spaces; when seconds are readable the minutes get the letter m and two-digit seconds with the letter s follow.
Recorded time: 12h54
